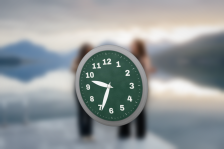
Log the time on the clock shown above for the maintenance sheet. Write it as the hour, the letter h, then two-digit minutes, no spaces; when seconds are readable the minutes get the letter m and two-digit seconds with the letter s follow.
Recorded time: 9h34
